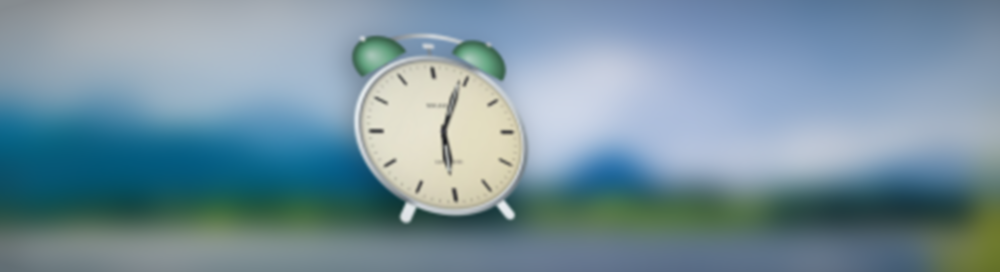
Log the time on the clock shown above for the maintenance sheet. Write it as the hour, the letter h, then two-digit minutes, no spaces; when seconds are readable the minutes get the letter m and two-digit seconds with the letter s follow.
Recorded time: 6h04
